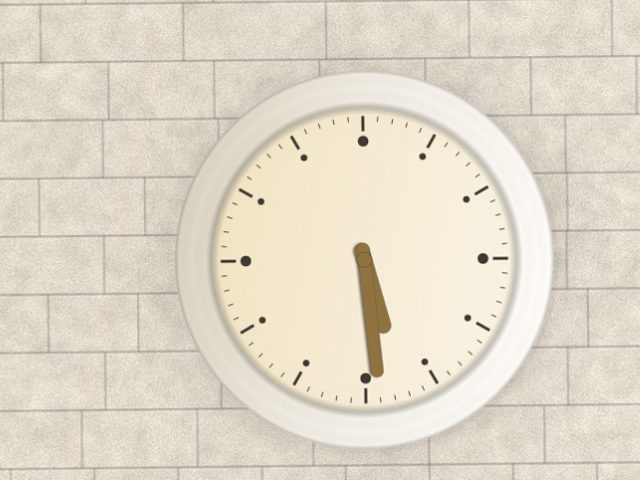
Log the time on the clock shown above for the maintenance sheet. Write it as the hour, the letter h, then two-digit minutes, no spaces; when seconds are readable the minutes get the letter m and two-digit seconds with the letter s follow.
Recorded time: 5h29
